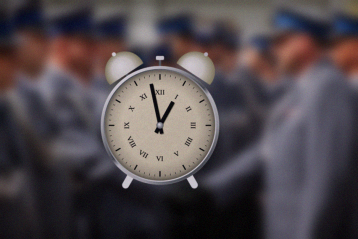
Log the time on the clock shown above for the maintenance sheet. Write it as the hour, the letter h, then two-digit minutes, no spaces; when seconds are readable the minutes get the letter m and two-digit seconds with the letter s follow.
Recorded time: 12h58
